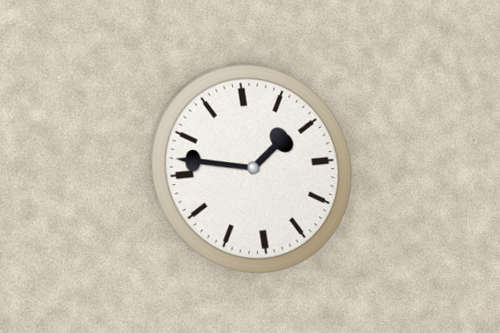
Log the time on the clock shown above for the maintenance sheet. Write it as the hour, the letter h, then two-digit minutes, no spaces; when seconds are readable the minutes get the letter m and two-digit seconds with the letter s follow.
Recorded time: 1h47
